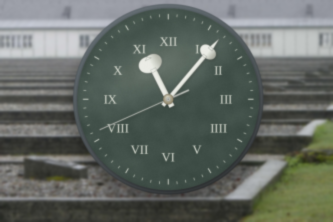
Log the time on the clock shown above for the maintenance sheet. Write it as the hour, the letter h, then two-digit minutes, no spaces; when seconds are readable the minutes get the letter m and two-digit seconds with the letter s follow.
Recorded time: 11h06m41s
